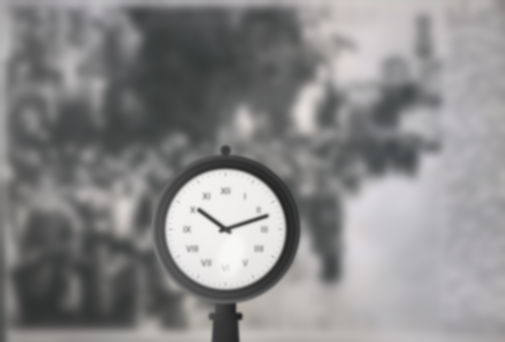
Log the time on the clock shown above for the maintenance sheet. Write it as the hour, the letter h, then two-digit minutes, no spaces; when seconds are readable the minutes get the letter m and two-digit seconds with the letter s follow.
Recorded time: 10h12
